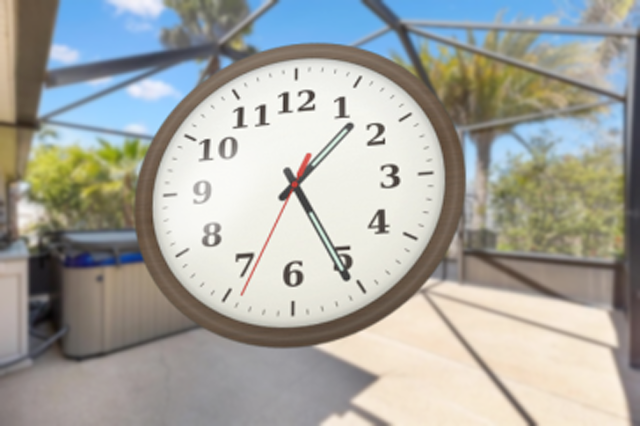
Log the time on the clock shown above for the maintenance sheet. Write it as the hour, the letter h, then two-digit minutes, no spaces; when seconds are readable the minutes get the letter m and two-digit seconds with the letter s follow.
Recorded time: 1h25m34s
